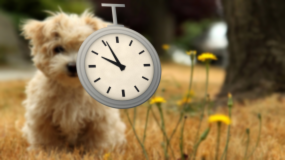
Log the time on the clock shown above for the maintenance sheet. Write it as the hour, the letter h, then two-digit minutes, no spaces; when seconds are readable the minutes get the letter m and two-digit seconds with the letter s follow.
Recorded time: 9h56
